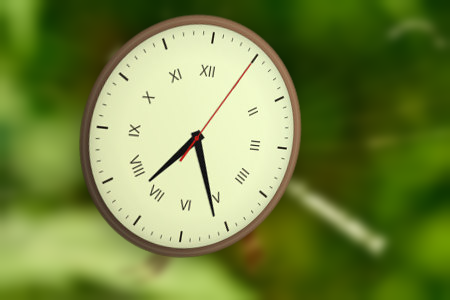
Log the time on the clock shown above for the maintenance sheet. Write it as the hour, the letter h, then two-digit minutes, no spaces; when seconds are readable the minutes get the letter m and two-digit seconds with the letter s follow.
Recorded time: 7h26m05s
